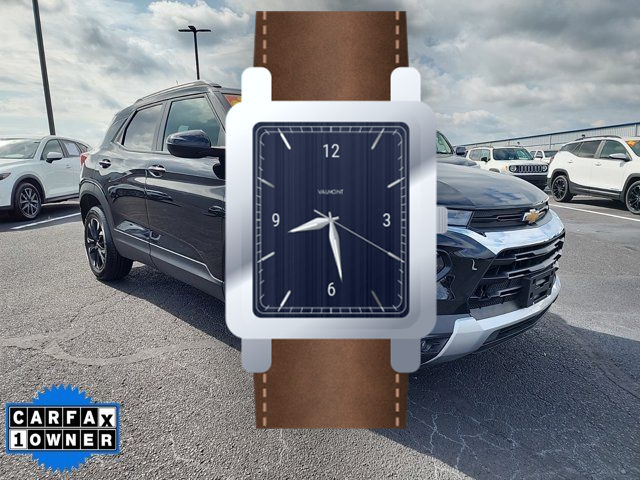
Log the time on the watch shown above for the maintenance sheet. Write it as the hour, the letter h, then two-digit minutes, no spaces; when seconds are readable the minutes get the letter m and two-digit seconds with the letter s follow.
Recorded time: 8h28m20s
